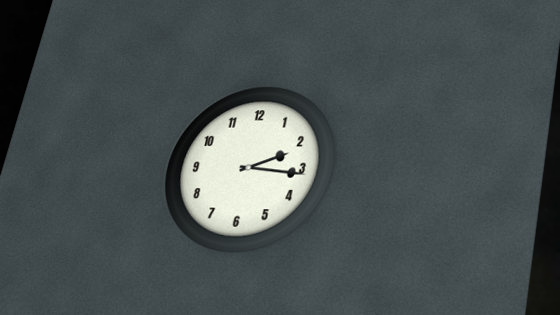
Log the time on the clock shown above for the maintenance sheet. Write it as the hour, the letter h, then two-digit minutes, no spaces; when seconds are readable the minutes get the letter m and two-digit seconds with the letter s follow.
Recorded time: 2h16
